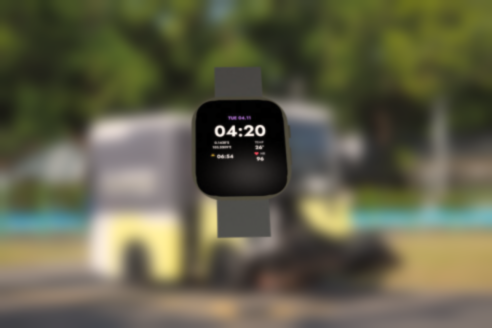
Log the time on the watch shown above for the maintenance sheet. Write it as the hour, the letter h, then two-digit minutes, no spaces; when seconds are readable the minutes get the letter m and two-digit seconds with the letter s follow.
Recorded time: 4h20
